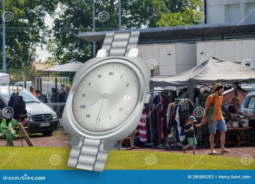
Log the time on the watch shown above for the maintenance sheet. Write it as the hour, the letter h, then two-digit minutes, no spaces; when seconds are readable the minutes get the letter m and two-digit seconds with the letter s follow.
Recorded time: 7h30
